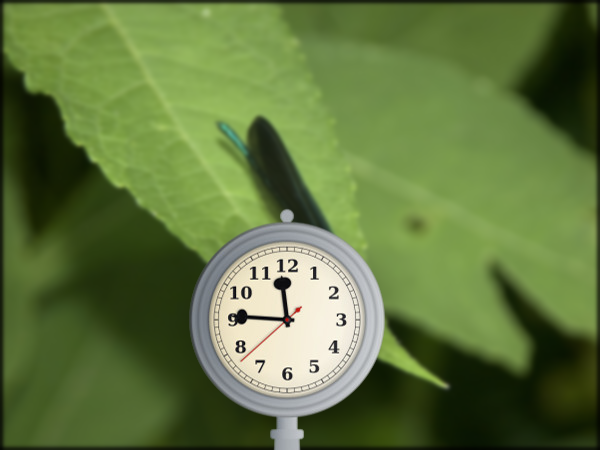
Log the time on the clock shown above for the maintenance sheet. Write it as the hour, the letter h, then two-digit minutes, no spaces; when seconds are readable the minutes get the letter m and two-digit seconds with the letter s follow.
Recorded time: 11h45m38s
